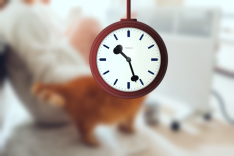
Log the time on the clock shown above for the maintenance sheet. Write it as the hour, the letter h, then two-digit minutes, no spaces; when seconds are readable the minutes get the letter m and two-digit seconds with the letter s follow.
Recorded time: 10h27
